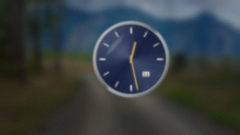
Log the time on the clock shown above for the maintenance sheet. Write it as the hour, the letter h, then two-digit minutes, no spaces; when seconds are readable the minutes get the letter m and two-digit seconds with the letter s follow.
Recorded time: 12h28
